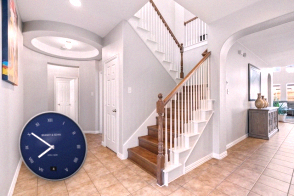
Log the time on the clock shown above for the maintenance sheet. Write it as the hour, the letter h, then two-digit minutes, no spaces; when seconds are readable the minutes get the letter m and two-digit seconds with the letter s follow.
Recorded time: 7h51
